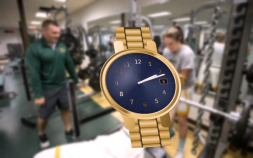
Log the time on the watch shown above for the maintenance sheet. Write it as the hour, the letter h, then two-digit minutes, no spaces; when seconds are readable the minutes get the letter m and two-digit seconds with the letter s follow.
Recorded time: 2h12
